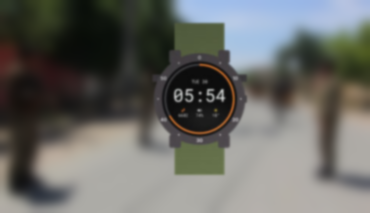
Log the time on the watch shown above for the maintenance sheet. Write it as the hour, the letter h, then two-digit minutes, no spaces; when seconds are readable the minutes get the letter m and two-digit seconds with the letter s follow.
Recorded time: 5h54
